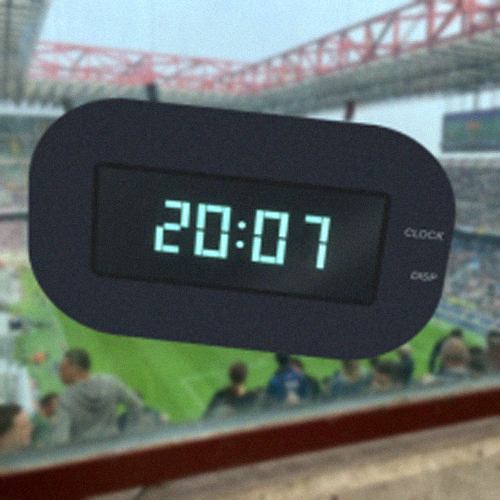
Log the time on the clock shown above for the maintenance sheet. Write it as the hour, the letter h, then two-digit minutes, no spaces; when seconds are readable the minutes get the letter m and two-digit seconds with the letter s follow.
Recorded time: 20h07
